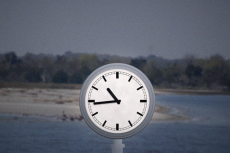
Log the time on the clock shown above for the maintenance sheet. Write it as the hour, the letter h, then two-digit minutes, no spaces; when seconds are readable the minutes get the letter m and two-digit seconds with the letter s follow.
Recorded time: 10h44
